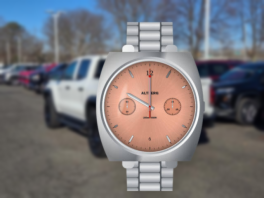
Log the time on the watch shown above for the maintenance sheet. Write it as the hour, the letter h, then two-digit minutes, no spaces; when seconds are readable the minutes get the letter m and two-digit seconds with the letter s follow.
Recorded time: 10h00
